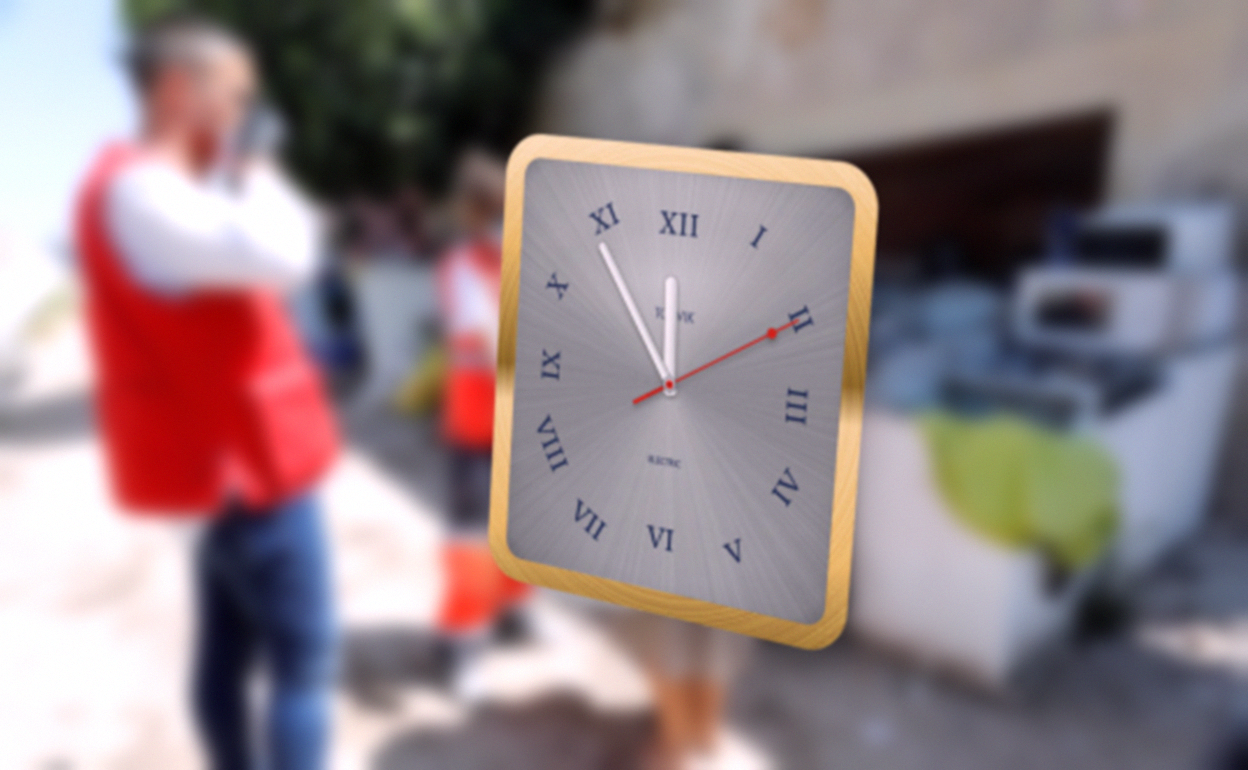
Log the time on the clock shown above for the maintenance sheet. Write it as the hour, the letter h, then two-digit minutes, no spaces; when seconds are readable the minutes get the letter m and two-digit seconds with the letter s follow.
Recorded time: 11h54m10s
